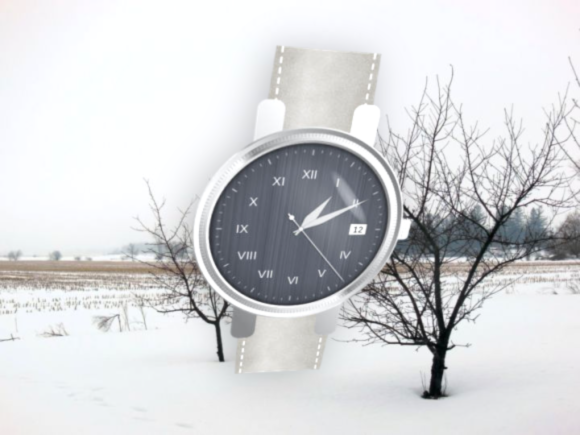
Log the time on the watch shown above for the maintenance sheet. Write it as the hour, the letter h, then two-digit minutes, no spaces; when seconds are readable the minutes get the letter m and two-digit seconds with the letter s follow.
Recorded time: 1h10m23s
